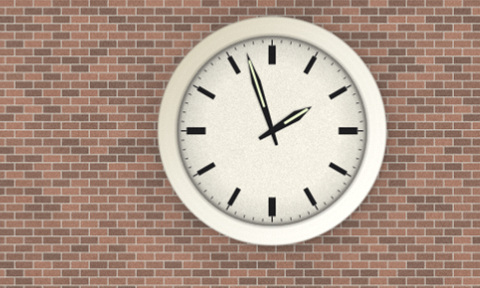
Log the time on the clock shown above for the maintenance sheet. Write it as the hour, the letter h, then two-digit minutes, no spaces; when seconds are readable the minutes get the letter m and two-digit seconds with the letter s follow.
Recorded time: 1h57
